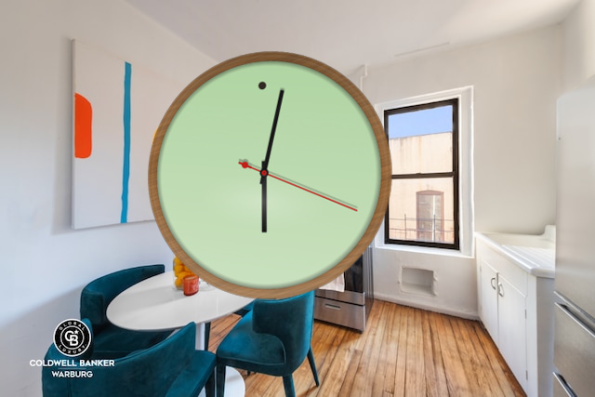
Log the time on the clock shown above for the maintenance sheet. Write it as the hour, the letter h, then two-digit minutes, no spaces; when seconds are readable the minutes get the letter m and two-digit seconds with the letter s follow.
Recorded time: 6h02m19s
